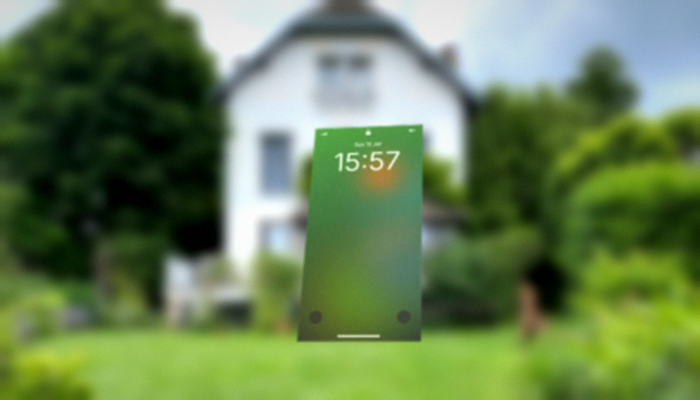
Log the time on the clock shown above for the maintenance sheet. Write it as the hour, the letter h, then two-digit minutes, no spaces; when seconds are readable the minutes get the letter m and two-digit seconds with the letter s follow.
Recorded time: 15h57
